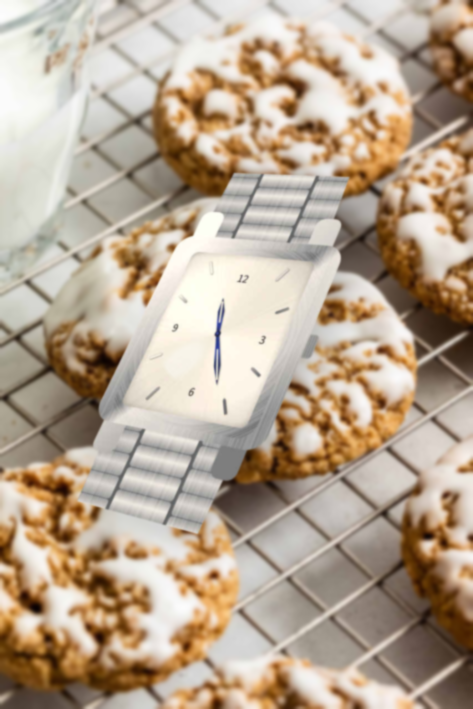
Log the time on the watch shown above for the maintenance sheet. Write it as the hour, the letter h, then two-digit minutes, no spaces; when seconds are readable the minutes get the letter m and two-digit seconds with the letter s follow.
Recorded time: 11h26
